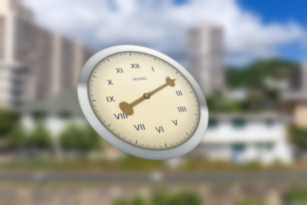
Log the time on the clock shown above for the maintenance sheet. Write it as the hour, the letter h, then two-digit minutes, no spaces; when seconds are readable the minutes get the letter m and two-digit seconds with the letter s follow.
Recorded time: 8h11
